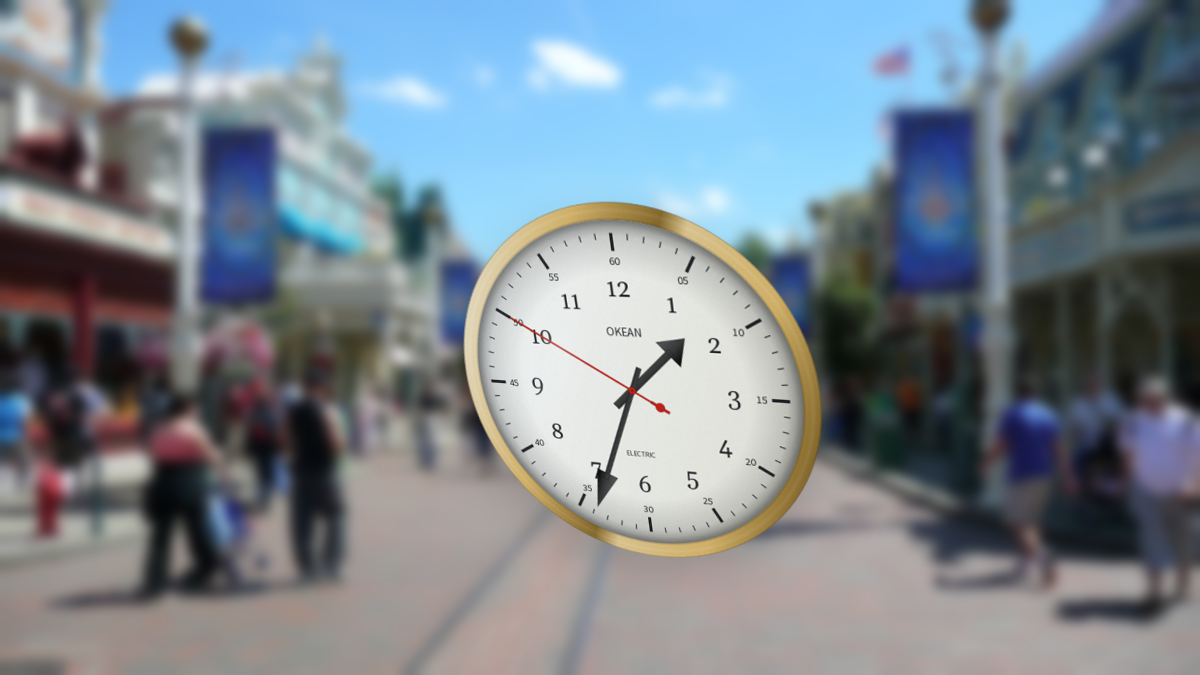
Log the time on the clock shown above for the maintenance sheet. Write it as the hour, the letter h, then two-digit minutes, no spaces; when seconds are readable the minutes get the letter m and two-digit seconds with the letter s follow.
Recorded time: 1h33m50s
